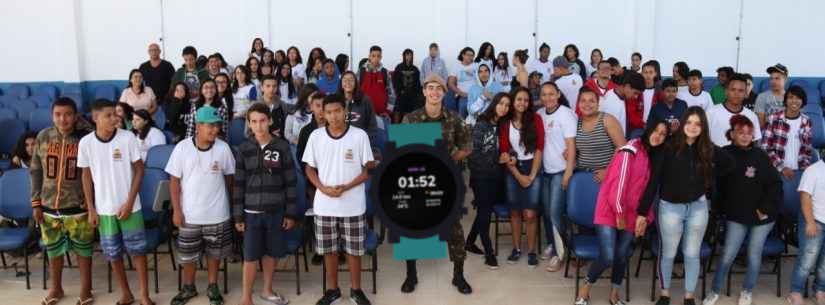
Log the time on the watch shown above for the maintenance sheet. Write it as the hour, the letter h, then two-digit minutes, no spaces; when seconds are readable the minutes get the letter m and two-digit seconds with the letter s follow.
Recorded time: 1h52
